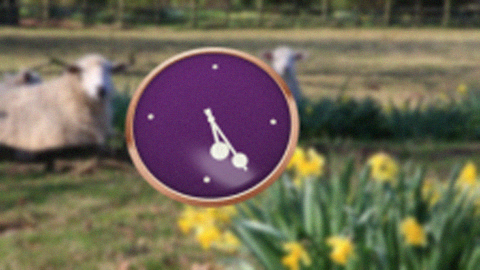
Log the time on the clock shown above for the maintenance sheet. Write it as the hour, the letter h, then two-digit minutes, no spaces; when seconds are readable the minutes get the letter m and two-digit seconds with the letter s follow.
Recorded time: 5h24
